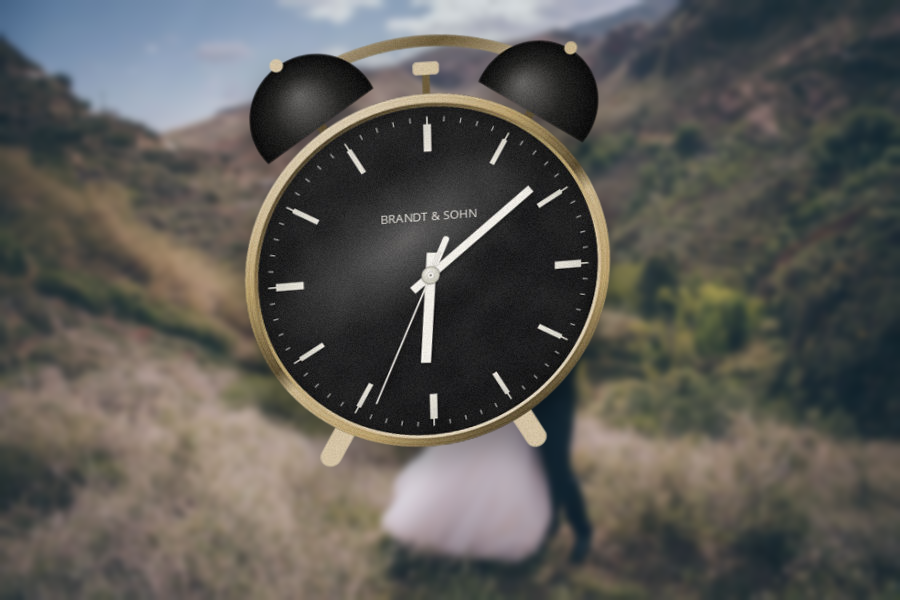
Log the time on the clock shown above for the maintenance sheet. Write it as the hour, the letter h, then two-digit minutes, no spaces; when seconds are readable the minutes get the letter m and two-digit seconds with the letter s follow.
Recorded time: 6h08m34s
